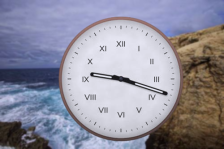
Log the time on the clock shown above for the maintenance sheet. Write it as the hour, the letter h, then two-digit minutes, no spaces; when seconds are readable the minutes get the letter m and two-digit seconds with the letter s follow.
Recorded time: 9h18
